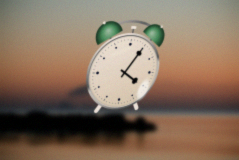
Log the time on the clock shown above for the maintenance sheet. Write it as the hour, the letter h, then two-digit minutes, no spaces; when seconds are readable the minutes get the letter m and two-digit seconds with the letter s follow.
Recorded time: 4h05
